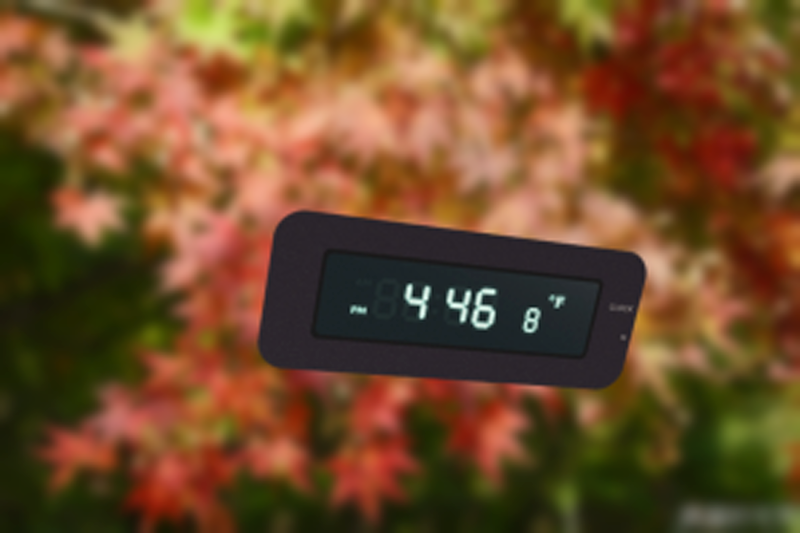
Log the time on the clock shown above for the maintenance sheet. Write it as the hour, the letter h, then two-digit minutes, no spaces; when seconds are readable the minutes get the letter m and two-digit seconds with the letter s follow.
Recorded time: 4h46
